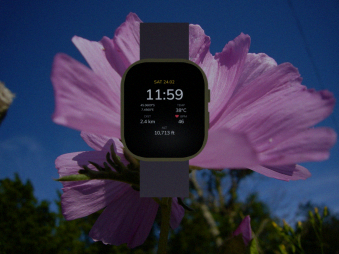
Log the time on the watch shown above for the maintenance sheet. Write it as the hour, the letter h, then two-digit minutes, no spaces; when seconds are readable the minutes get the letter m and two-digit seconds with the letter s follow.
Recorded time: 11h59
